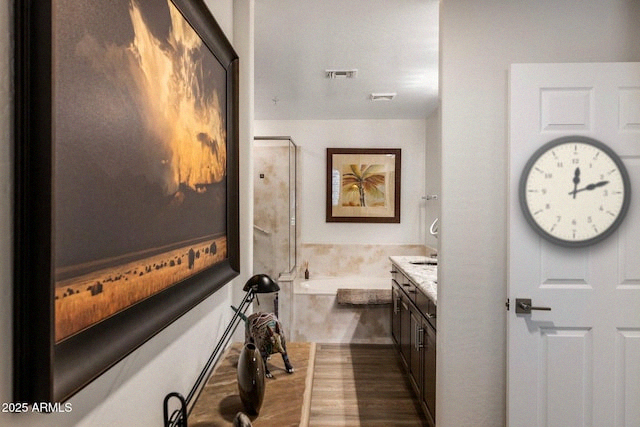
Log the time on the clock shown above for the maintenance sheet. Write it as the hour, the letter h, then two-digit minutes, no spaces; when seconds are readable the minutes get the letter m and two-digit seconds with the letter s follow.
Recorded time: 12h12
